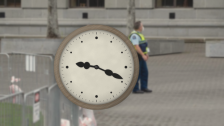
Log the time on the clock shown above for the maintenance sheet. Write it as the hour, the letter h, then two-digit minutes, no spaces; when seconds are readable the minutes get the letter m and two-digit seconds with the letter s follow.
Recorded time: 9h19
